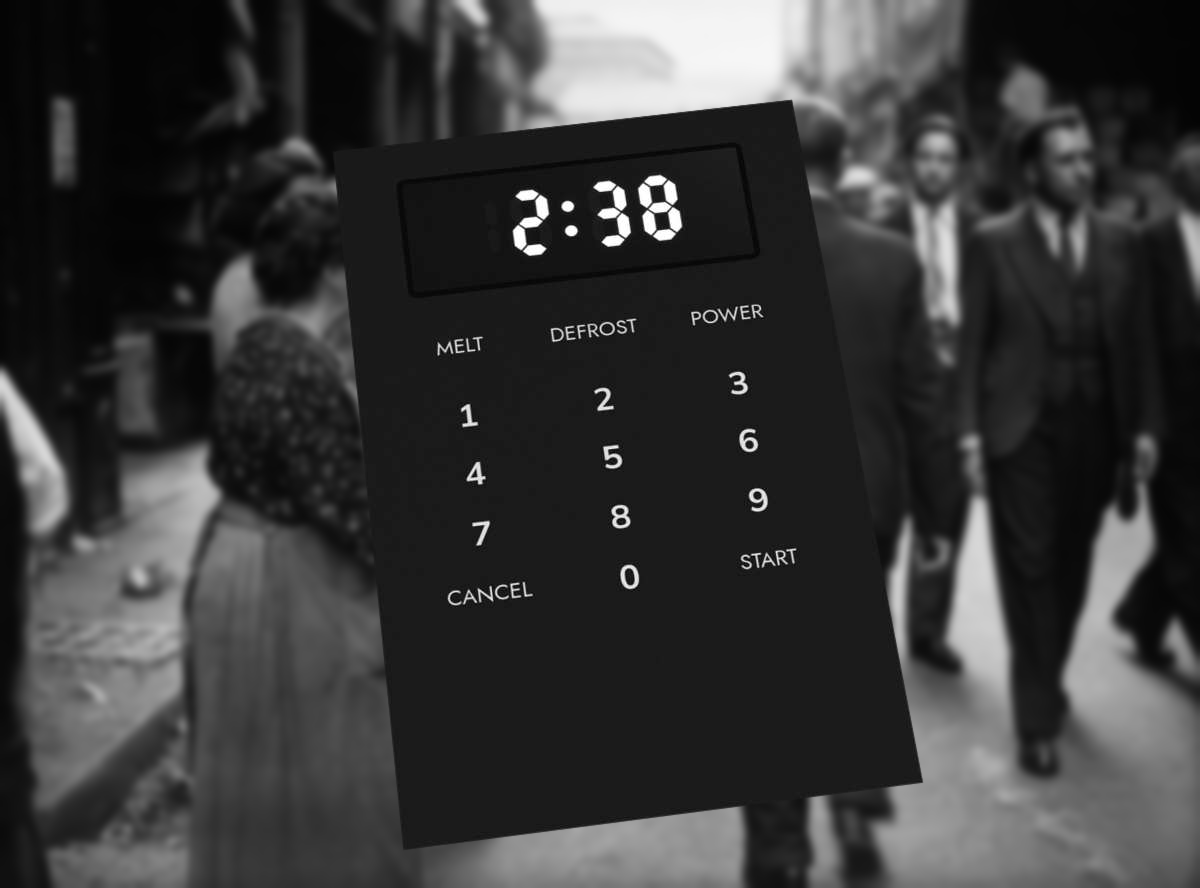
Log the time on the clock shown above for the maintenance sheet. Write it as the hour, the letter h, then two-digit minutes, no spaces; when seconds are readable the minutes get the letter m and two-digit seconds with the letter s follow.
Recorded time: 2h38
